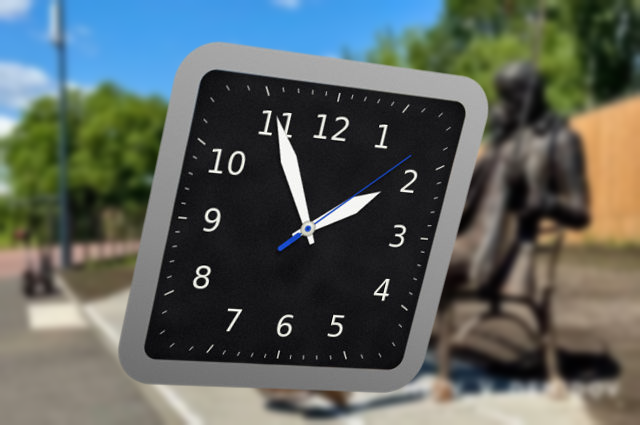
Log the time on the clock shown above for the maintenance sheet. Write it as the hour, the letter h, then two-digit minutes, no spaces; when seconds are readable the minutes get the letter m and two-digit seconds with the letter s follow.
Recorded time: 1h55m08s
